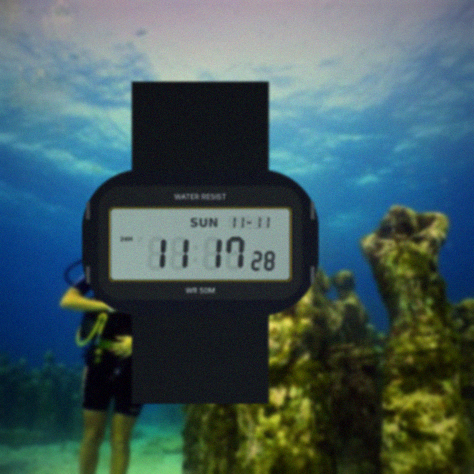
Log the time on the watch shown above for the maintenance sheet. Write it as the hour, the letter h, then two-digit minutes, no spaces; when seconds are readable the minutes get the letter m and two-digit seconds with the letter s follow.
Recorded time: 11h17m28s
